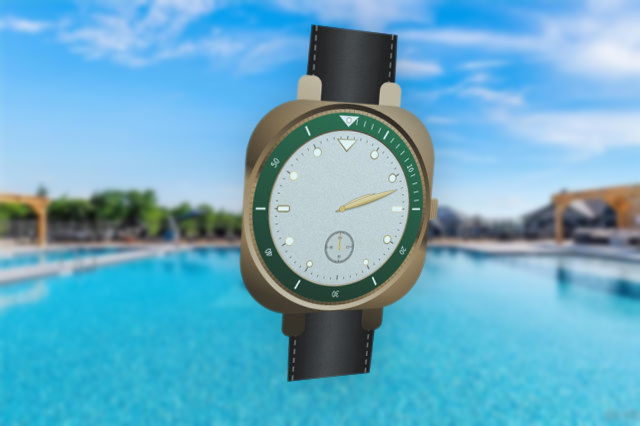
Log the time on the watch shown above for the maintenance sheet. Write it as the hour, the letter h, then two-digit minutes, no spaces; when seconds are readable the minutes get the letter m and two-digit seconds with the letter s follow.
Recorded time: 2h12
